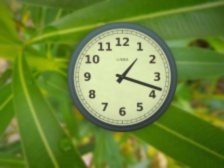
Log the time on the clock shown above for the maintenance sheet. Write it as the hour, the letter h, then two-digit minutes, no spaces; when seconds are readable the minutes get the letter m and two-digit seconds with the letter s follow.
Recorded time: 1h18
